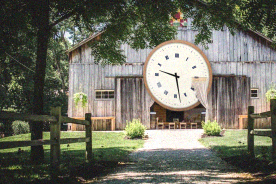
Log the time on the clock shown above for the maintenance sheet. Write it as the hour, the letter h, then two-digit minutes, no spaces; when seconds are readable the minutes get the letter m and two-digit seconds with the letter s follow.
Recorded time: 9h28
